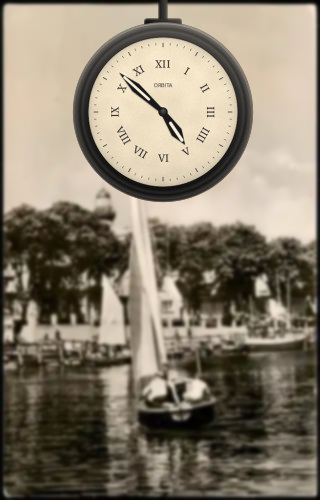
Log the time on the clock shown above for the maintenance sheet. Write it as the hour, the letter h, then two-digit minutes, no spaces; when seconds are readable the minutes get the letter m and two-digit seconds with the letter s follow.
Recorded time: 4h52
